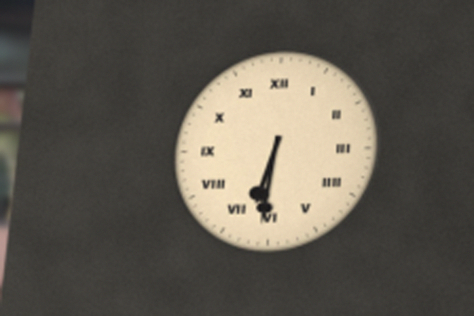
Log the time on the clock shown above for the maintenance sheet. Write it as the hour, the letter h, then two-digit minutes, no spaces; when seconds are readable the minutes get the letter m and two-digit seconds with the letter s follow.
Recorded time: 6h31
